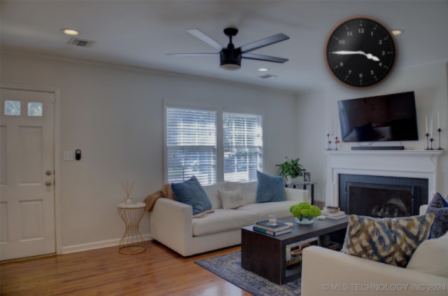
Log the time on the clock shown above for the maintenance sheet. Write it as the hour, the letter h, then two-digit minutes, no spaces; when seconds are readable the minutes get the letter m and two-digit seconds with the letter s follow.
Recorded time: 3h45
